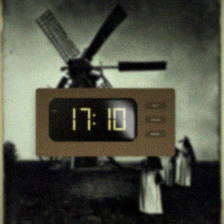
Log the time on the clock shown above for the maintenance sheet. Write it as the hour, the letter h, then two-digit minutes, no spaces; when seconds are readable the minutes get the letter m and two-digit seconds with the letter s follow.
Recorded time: 17h10
